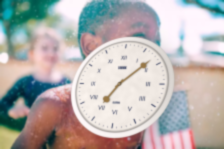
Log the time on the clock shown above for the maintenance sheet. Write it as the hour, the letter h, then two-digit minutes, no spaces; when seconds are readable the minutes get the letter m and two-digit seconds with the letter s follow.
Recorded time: 7h08
